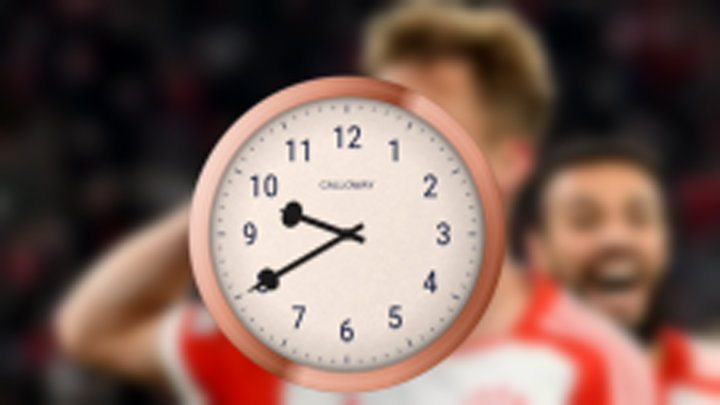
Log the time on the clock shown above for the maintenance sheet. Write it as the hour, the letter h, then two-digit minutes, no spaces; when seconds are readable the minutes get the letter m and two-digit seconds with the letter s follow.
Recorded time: 9h40
